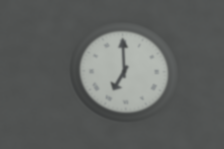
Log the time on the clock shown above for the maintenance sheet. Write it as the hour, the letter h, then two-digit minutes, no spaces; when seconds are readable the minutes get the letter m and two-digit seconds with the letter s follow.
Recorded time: 7h00
